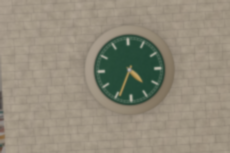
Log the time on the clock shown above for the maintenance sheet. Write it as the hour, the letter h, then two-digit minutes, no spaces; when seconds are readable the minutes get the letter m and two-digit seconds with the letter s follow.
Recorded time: 4h34
